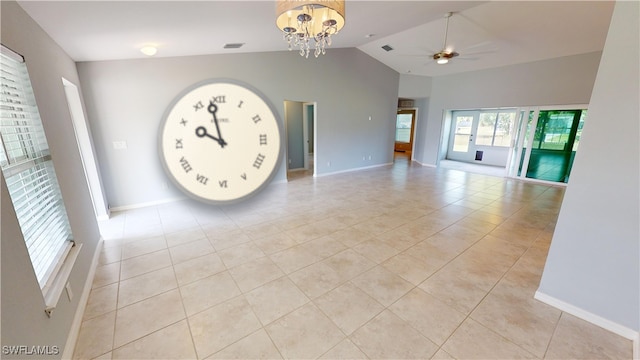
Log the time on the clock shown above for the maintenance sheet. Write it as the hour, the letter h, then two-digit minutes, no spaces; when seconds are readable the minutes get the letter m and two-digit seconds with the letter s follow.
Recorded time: 9h58
